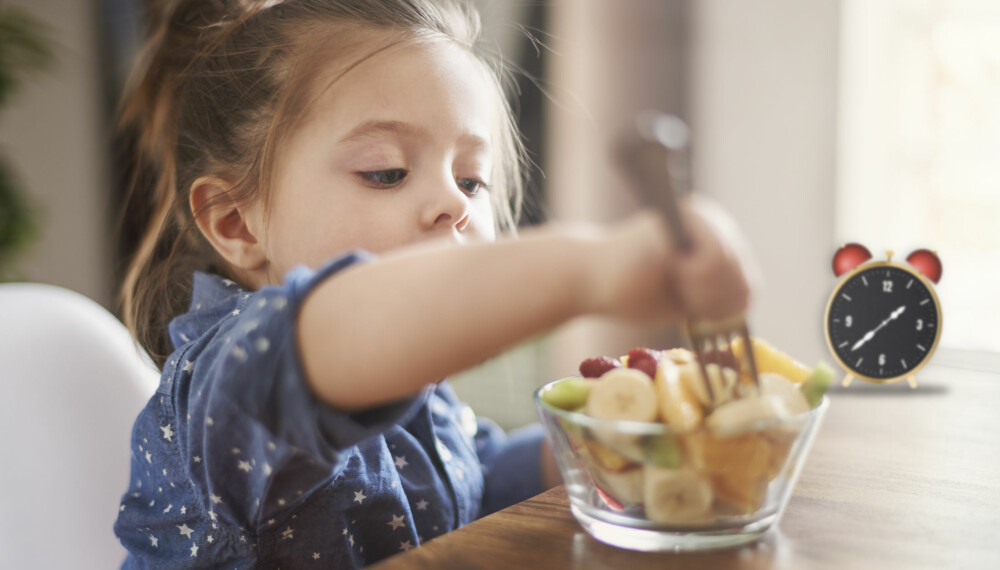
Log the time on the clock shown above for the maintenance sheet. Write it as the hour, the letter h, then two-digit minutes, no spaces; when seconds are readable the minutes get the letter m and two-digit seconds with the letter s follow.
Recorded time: 1h38
